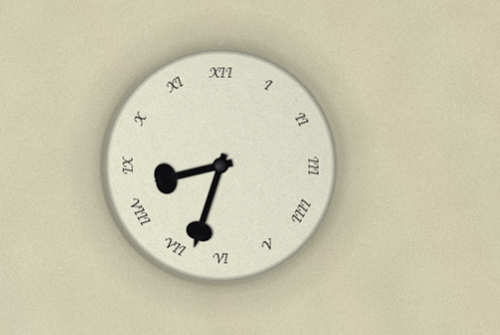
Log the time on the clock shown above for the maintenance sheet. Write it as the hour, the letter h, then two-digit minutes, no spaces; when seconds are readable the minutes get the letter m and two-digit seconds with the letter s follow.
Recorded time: 8h33
